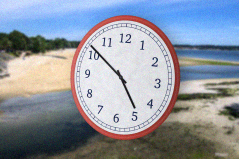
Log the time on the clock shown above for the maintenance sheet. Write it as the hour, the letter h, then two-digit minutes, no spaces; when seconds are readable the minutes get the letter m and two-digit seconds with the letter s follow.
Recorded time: 4h51
